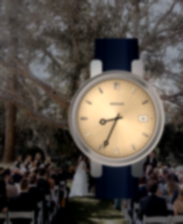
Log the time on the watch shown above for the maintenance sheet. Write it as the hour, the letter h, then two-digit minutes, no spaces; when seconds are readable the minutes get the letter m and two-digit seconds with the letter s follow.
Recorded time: 8h34
